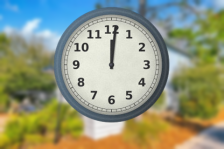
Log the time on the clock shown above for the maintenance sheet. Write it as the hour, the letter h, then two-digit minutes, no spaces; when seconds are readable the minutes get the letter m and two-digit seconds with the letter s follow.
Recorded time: 12h01
